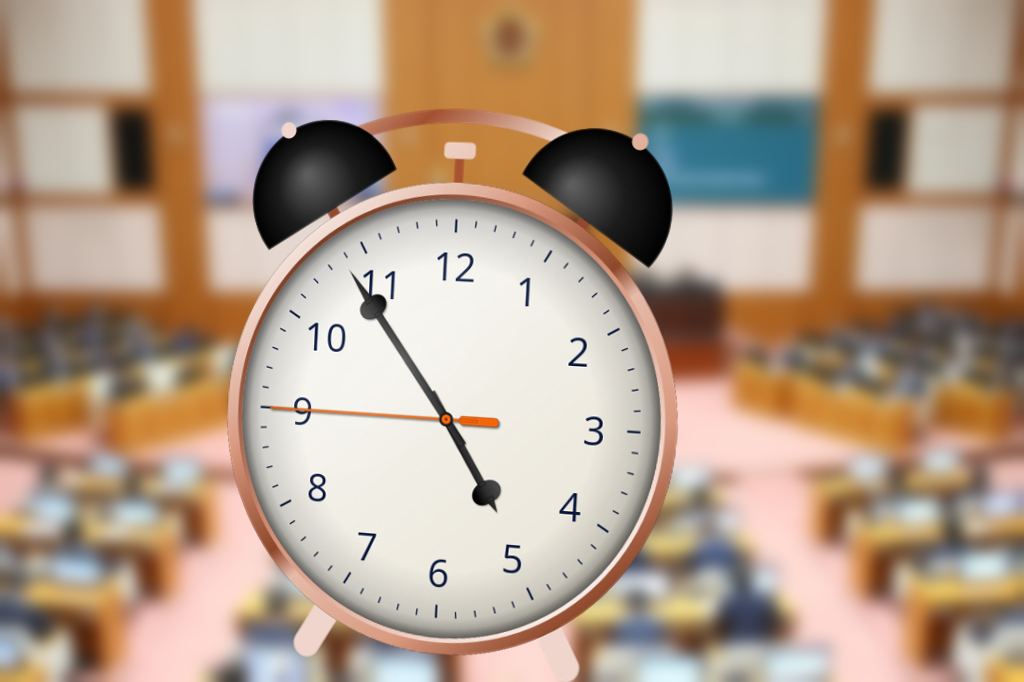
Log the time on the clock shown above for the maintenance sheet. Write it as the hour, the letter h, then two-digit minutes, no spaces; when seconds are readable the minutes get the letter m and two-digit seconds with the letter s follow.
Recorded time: 4h53m45s
